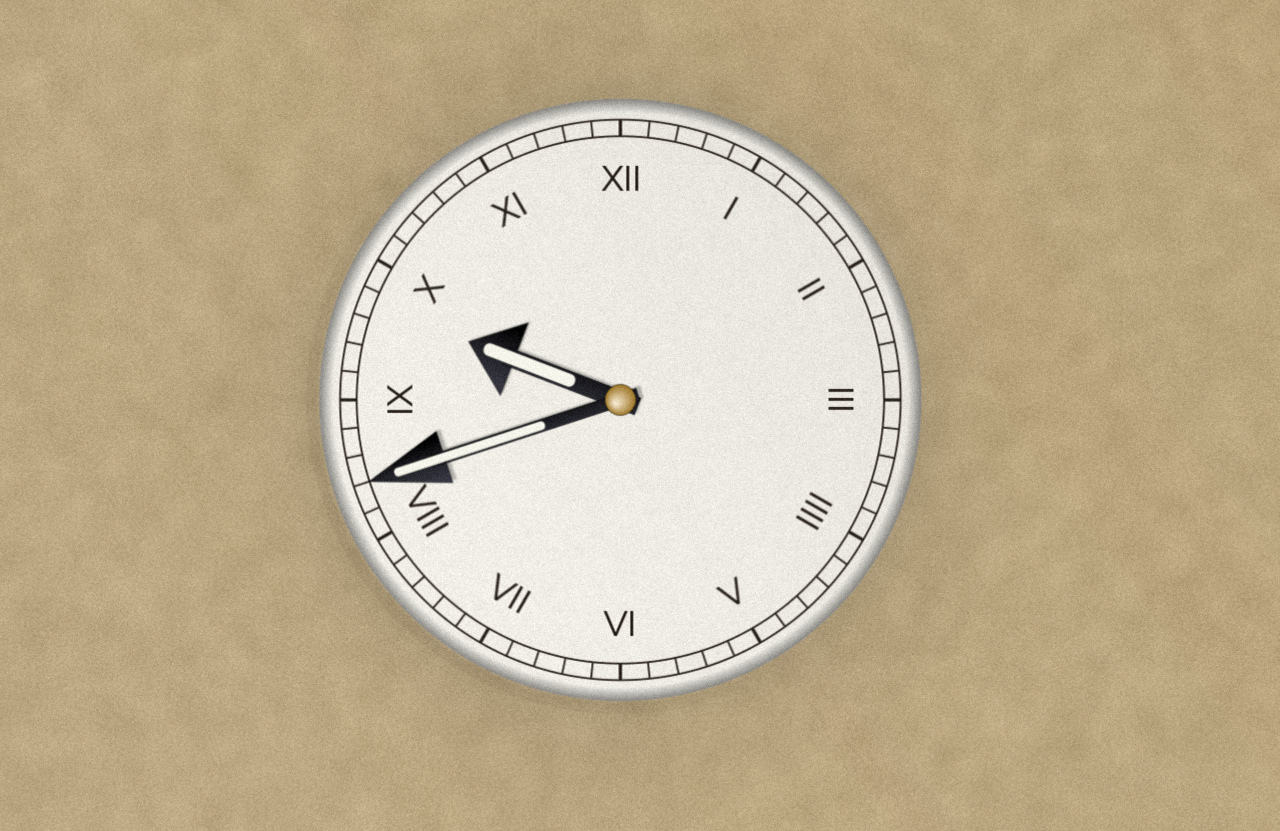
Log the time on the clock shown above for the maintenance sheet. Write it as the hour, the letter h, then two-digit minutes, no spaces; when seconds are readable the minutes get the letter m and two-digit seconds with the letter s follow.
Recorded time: 9h42
